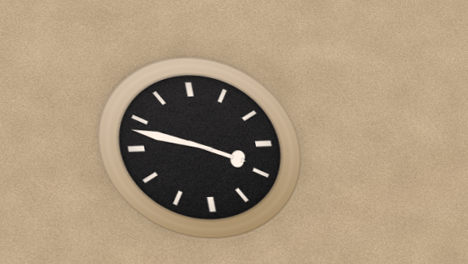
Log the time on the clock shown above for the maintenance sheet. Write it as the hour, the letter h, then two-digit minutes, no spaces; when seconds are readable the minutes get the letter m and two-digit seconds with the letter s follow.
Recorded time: 3h48
